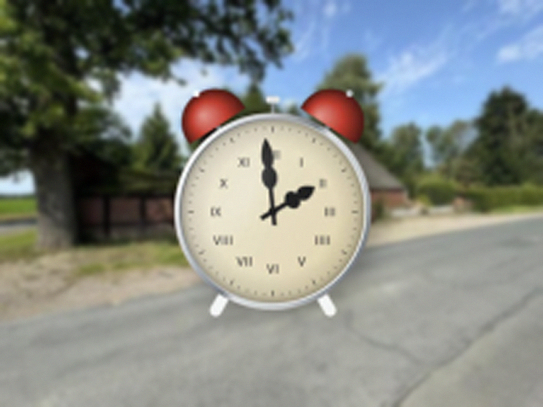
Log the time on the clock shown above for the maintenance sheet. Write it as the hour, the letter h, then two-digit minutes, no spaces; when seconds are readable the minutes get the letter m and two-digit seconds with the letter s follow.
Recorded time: 1h59
